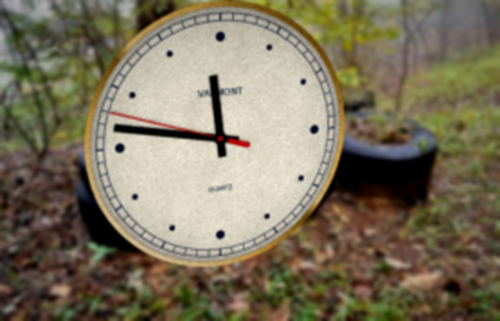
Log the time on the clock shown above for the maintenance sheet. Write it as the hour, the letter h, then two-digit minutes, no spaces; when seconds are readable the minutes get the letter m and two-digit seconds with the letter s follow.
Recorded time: 11h46m48s
